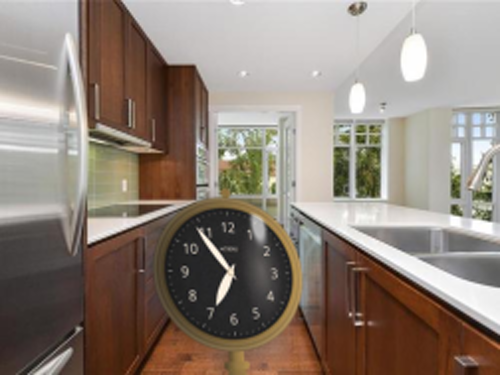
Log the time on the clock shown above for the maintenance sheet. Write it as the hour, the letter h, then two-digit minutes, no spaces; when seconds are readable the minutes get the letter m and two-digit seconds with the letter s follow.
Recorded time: 6h54
